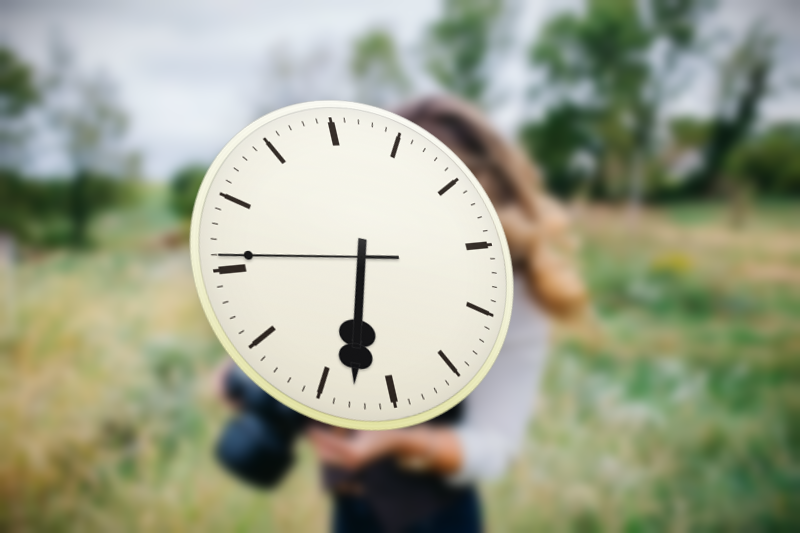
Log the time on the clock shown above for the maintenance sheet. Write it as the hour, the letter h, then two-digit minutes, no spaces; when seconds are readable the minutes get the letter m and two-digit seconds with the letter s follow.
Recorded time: 6h32m46s
